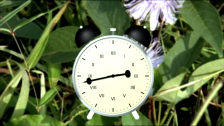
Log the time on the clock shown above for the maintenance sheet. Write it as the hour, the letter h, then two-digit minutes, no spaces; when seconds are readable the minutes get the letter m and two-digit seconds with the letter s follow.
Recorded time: 2h43
